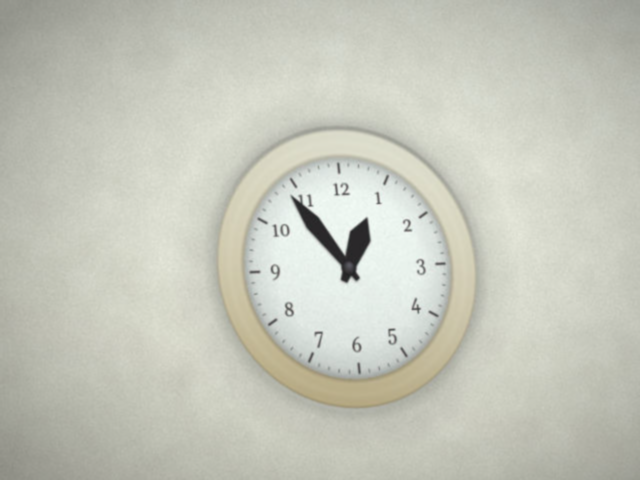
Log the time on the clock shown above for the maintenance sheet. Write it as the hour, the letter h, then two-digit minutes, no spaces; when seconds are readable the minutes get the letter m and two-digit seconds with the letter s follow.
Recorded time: 12h54
